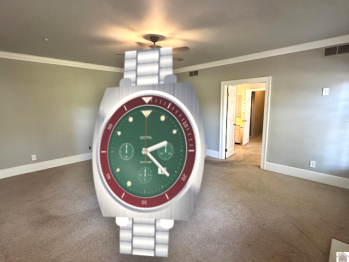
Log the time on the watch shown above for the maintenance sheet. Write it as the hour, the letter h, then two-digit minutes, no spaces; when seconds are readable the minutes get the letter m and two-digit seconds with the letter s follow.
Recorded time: 2h22
